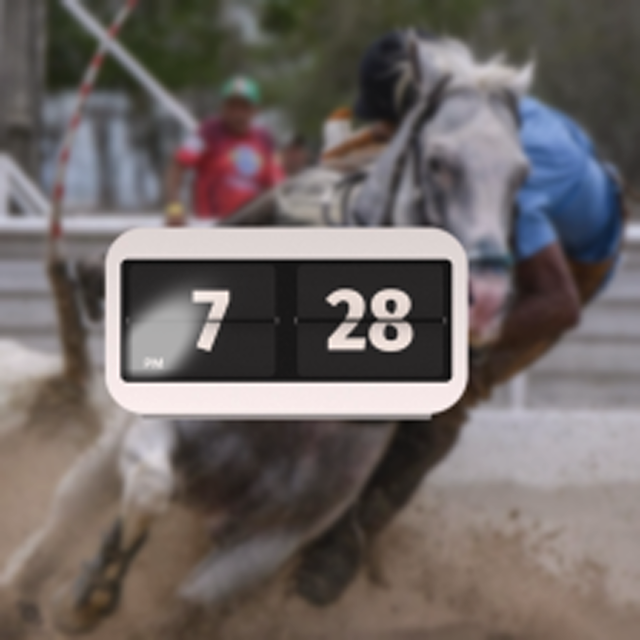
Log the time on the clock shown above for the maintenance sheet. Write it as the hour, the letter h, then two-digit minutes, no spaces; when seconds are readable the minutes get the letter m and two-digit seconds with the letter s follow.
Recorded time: 7h28
